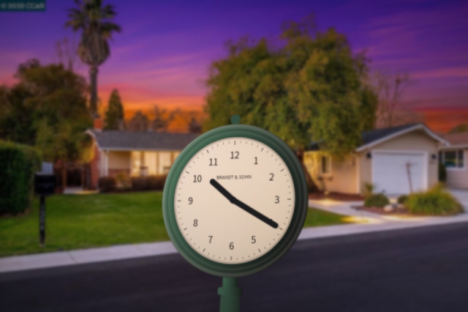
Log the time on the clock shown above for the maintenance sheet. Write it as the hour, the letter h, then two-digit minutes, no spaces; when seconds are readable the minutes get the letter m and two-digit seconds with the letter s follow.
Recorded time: 10h20
